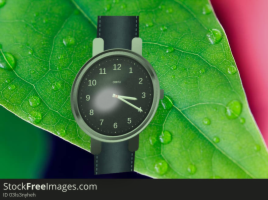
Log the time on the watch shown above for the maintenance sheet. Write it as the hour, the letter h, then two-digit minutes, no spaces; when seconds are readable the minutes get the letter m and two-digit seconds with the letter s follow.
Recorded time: 3h20
